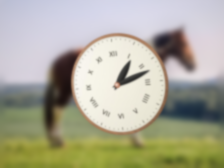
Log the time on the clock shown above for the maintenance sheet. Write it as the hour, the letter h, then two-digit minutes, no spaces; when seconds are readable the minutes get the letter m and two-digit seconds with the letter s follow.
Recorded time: 1h12
